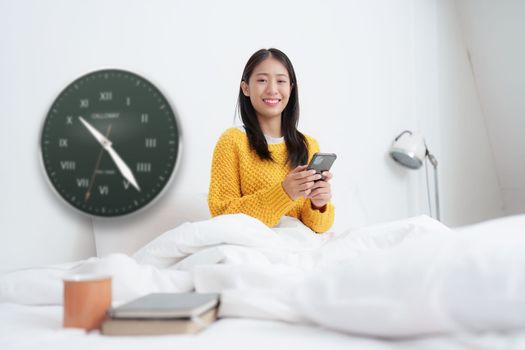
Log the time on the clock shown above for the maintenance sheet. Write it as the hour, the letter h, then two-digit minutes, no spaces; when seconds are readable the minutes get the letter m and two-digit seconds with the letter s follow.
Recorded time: 10h23m33s
